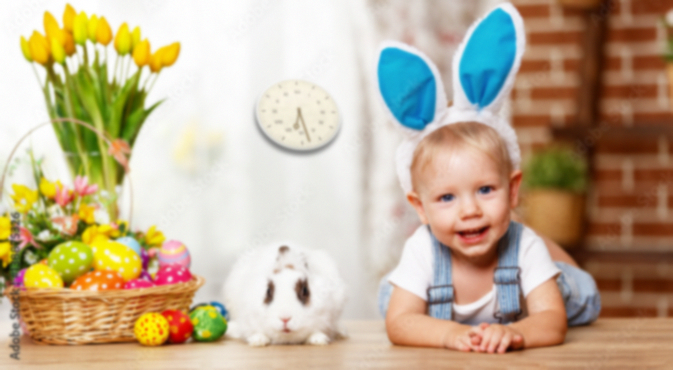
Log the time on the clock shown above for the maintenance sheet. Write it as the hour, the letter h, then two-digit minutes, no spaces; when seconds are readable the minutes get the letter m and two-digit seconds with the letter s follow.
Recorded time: 6h28
